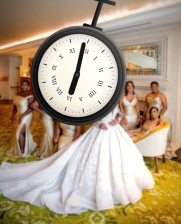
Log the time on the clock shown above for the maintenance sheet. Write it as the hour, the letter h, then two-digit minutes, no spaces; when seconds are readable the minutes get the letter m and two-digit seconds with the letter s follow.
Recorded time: 5h59
